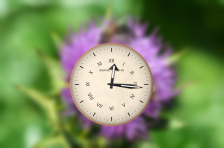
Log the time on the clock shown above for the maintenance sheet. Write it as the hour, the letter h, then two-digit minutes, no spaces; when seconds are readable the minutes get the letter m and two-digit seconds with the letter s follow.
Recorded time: 12h16
